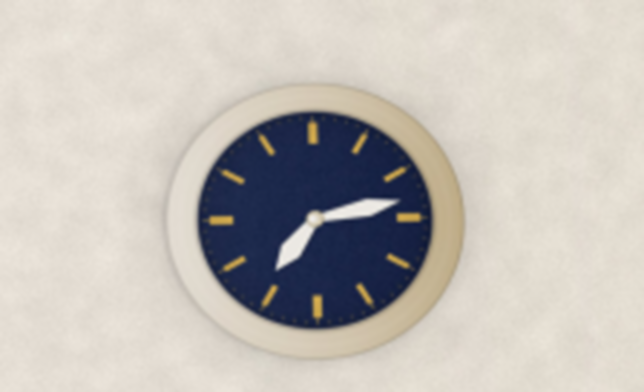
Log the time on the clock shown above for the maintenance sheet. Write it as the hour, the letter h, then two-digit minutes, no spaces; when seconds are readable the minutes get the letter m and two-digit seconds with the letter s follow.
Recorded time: 7h13
